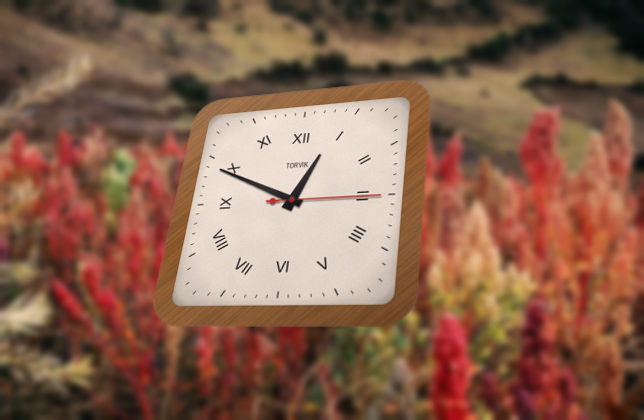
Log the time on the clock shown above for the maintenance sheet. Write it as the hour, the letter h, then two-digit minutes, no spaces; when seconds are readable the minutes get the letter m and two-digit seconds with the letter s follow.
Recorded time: 12h49m15s
